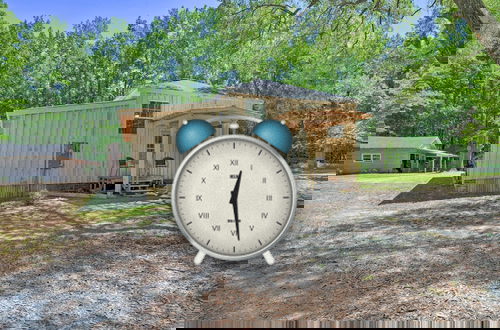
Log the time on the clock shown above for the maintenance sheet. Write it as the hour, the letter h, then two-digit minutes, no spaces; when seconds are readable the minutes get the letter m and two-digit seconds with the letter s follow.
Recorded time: 12h29
